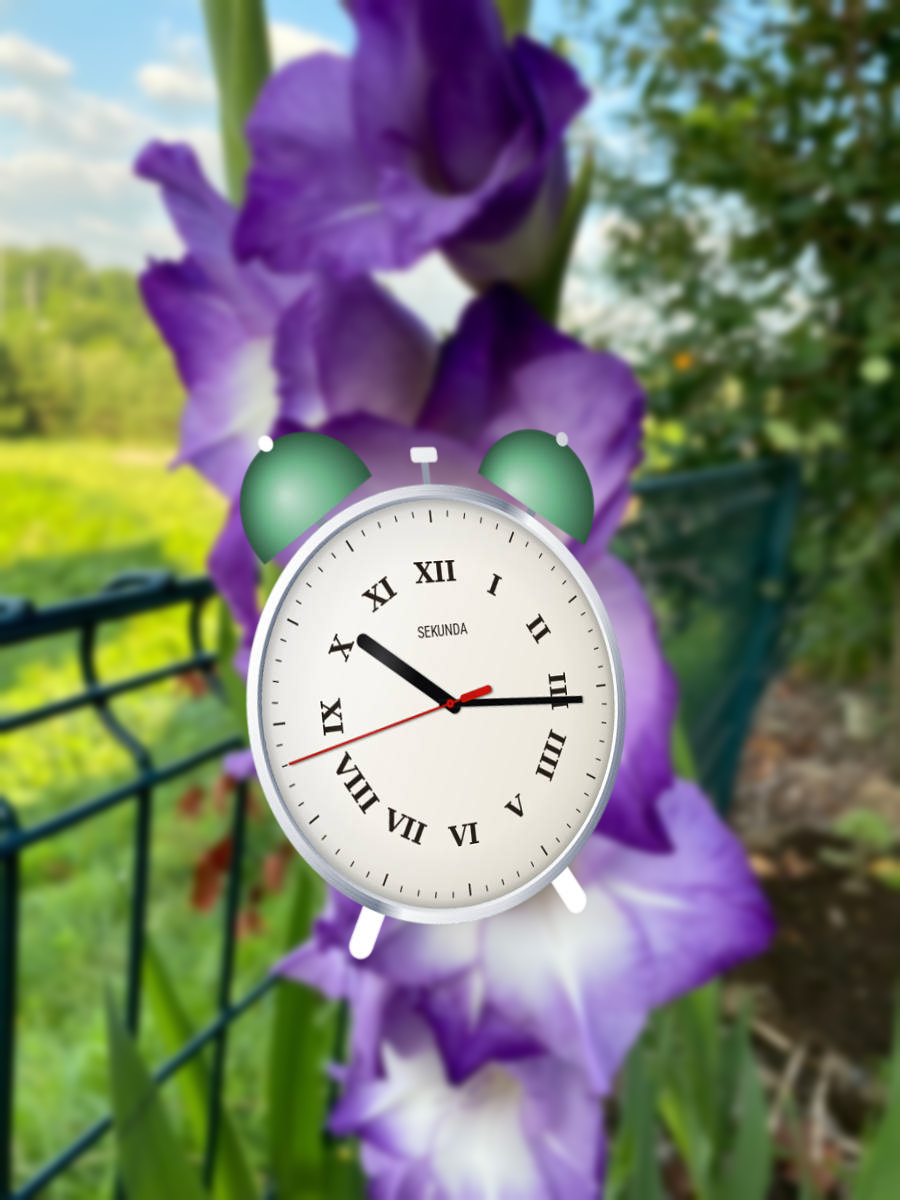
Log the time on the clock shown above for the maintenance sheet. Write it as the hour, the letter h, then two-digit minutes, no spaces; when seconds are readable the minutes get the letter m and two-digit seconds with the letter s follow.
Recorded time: 10h15m43s
